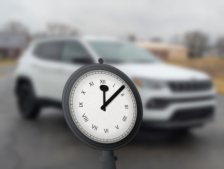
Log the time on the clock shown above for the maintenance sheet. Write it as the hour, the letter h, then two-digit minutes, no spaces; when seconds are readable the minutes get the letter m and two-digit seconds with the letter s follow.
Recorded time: 12h08
